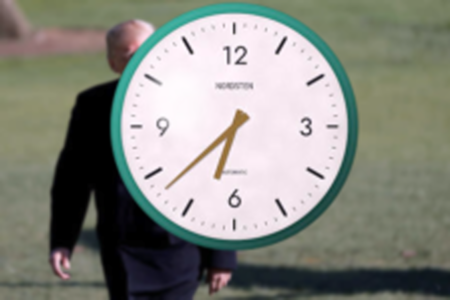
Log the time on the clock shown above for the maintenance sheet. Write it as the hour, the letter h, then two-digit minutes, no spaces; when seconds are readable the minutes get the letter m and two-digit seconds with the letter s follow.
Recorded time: 6h38
